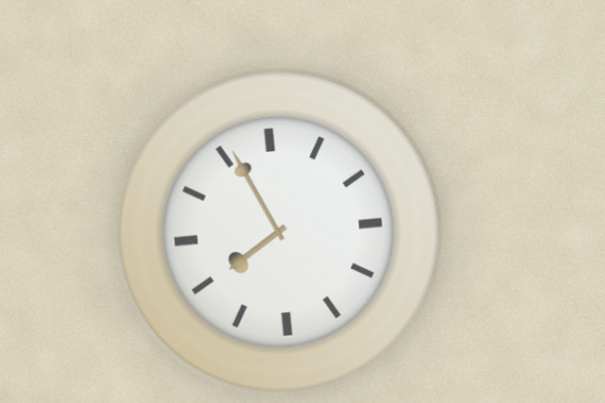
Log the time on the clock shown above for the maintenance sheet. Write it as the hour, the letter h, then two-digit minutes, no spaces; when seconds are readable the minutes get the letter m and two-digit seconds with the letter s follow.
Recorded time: 7h56
